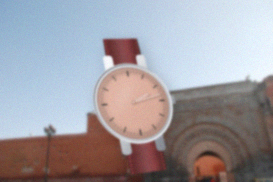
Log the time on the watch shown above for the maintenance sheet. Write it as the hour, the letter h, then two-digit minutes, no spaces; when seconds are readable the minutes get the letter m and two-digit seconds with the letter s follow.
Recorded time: 2h13
